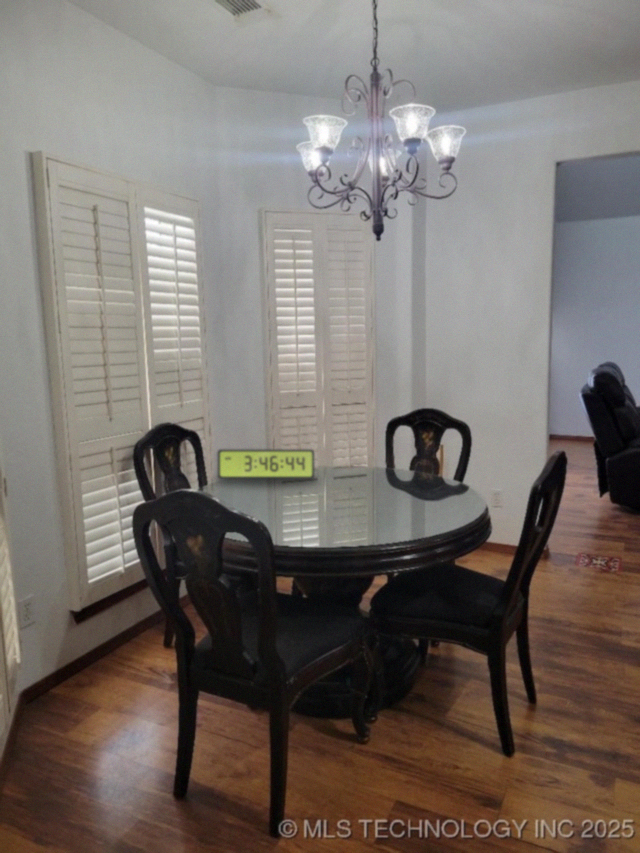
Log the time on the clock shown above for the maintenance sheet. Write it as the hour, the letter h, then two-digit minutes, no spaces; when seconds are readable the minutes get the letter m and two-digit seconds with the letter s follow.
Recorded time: 3h46m44s
